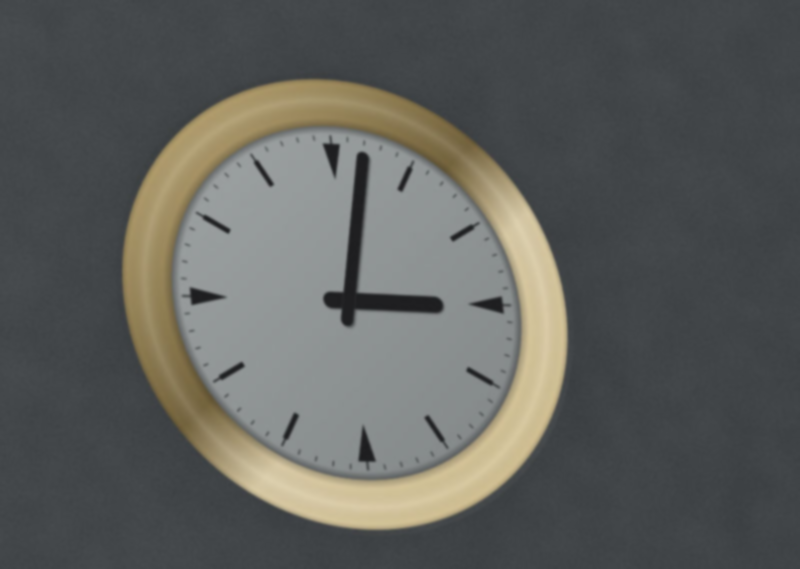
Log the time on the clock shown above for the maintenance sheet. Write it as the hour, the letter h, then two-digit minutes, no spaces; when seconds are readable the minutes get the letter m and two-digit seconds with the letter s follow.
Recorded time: 3h02
